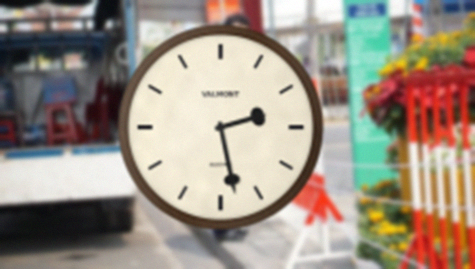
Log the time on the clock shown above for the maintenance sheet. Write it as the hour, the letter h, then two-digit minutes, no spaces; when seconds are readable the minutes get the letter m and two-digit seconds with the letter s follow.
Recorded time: 2h28
